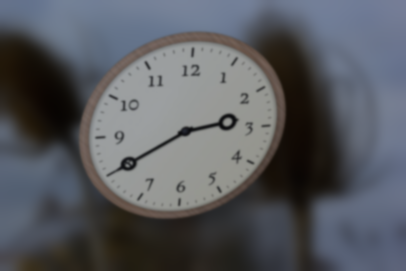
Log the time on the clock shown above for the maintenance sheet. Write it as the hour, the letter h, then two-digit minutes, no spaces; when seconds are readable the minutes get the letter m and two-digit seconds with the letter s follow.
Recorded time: 2h40
